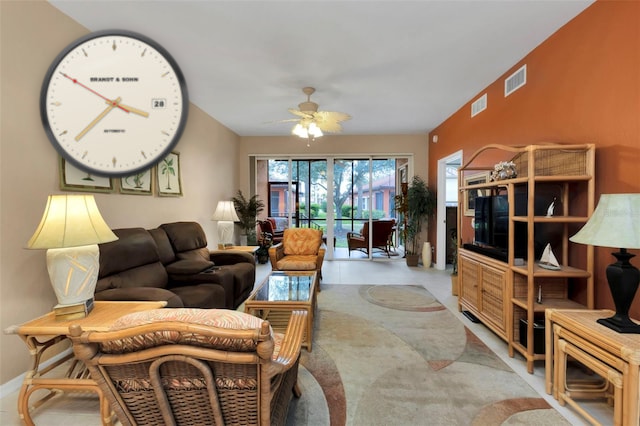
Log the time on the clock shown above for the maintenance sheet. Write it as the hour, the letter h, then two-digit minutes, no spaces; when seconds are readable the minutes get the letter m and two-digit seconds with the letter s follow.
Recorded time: 3h37m50s
